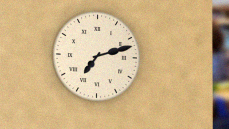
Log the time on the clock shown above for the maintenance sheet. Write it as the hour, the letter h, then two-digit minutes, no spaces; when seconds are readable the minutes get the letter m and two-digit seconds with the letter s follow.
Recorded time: 7h12
